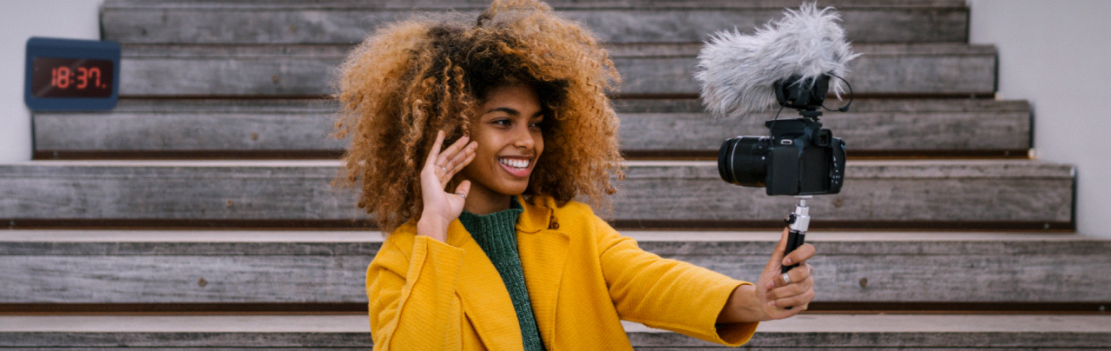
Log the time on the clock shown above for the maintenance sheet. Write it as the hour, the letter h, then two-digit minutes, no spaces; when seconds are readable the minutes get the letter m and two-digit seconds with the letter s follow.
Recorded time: 18h37
